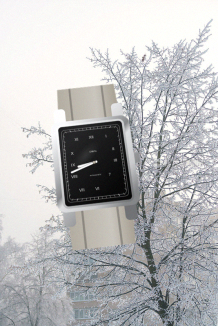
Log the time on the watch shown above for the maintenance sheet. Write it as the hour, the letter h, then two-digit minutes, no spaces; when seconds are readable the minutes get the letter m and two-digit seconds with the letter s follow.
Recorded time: 8h42
